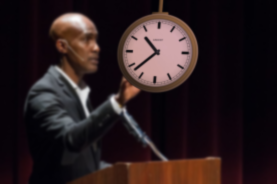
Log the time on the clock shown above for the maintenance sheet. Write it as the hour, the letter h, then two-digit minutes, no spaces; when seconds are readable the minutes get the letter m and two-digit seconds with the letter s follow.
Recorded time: 10h38
